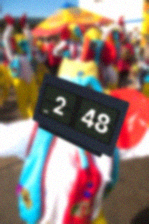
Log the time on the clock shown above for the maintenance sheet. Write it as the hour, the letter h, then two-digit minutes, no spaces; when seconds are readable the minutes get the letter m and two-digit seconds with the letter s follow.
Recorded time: 2h48
